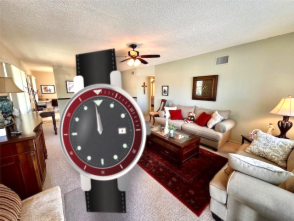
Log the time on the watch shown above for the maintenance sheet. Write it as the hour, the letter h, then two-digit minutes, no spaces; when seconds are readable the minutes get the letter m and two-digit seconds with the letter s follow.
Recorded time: 11h59
